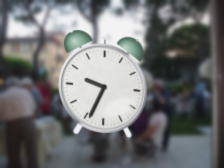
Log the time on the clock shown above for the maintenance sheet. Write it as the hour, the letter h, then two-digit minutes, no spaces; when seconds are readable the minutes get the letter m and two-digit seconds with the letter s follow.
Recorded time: 9h34
